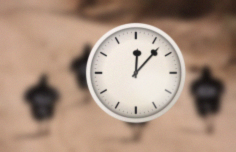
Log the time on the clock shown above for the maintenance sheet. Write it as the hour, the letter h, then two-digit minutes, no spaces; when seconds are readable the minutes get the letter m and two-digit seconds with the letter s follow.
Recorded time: 12h07
